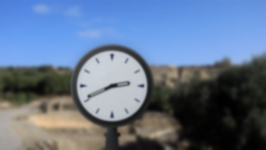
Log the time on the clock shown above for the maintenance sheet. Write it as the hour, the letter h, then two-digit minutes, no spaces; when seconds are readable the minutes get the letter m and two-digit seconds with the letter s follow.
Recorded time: 2h41
